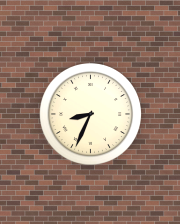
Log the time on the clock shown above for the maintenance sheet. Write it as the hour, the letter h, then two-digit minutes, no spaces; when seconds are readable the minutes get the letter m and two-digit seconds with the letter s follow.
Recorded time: 8h34
